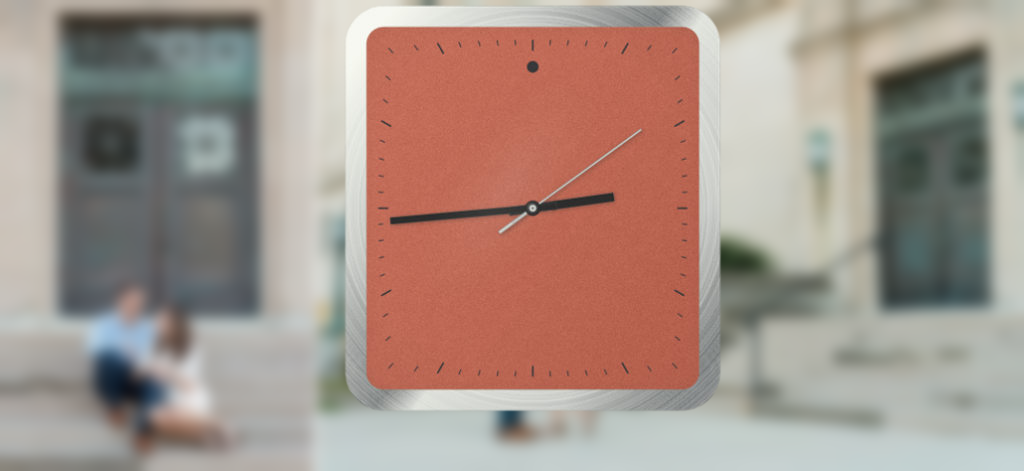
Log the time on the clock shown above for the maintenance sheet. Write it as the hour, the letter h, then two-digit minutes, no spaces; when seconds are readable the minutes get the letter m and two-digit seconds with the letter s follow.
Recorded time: 2h44m09s
